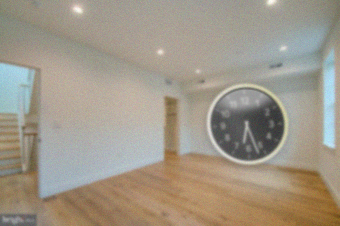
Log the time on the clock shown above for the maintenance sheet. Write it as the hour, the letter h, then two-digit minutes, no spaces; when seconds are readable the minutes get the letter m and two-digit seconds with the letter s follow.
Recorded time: 6h27
